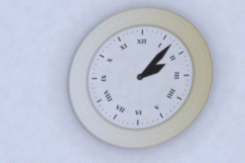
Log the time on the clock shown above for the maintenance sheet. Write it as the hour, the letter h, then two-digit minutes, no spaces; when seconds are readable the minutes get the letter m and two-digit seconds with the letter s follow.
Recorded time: 2h07
